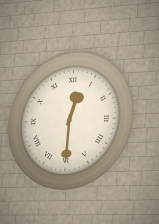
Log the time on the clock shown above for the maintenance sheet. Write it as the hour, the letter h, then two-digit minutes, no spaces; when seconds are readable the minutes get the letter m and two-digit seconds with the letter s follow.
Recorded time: 12h30
